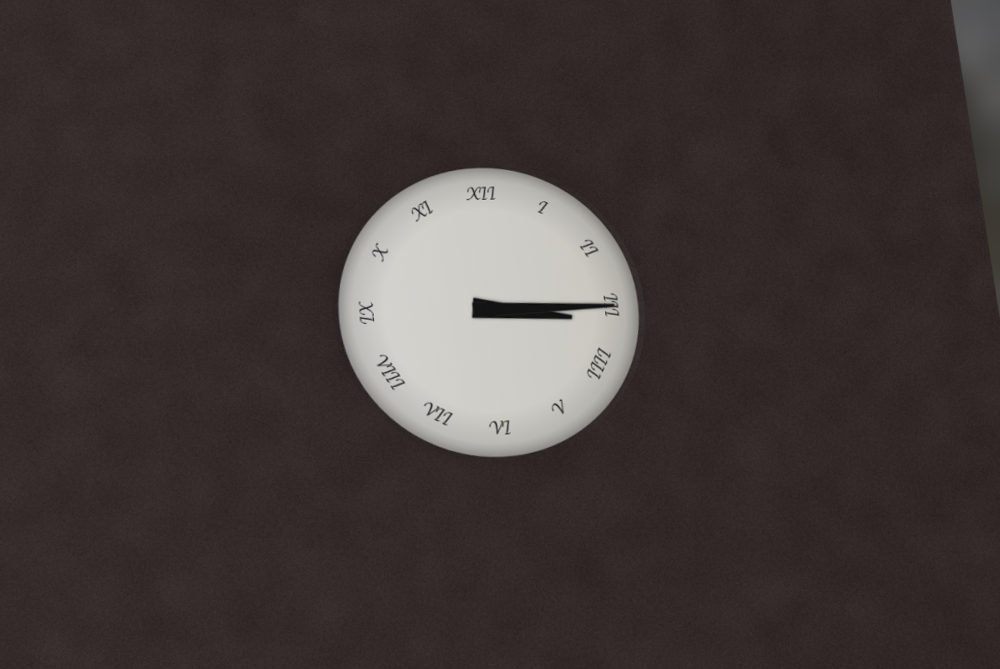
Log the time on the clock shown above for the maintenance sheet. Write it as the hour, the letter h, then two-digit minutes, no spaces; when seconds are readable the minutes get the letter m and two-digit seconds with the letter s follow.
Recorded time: 3h15
